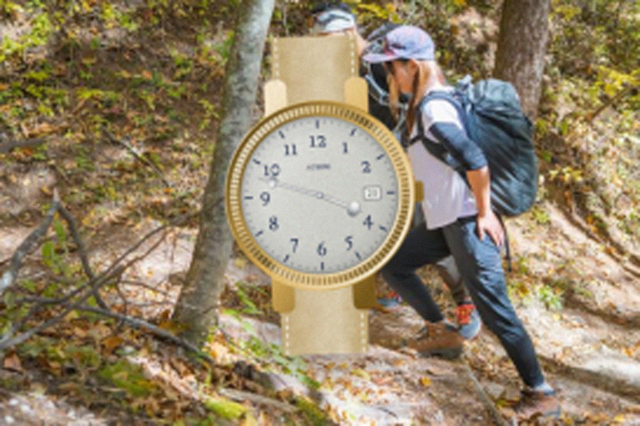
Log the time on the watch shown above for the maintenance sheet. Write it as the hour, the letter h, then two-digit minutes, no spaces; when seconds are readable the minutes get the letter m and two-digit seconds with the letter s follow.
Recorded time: 3h48
